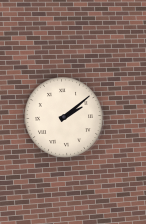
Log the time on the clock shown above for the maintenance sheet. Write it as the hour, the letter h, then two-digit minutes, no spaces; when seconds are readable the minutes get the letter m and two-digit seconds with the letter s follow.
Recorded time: 2h09
